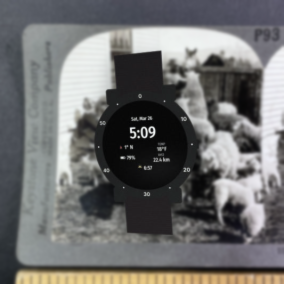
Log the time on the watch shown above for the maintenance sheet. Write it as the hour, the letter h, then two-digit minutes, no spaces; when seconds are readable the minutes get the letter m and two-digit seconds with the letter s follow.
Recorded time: 5h09
